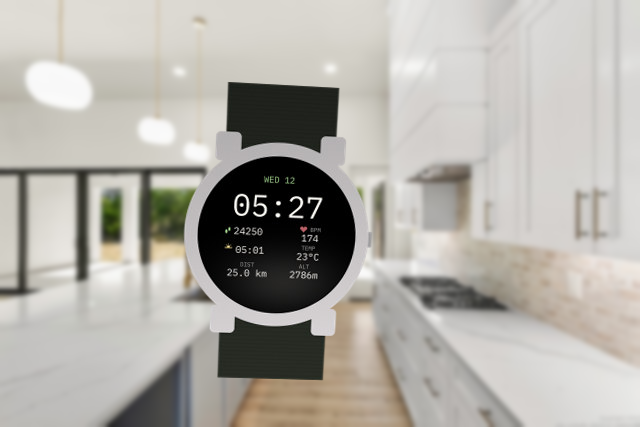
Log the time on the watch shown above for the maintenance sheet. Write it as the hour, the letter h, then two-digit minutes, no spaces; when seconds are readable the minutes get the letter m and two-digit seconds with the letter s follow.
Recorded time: 5h27
